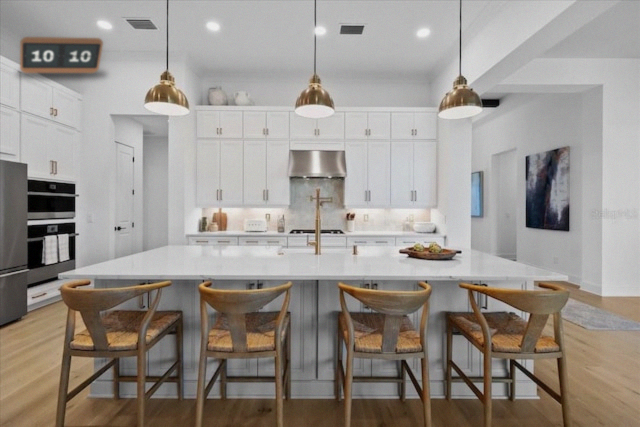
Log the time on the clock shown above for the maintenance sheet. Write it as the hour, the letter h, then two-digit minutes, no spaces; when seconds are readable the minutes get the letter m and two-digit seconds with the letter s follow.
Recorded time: 10h10
